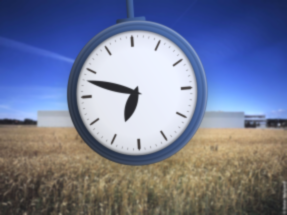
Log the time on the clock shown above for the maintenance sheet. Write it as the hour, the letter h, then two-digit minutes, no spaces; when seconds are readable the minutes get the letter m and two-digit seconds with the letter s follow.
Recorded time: 6h48
